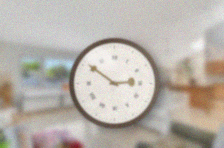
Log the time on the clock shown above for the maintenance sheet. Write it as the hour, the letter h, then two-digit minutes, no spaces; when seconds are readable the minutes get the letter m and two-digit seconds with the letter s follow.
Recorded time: 2h51
